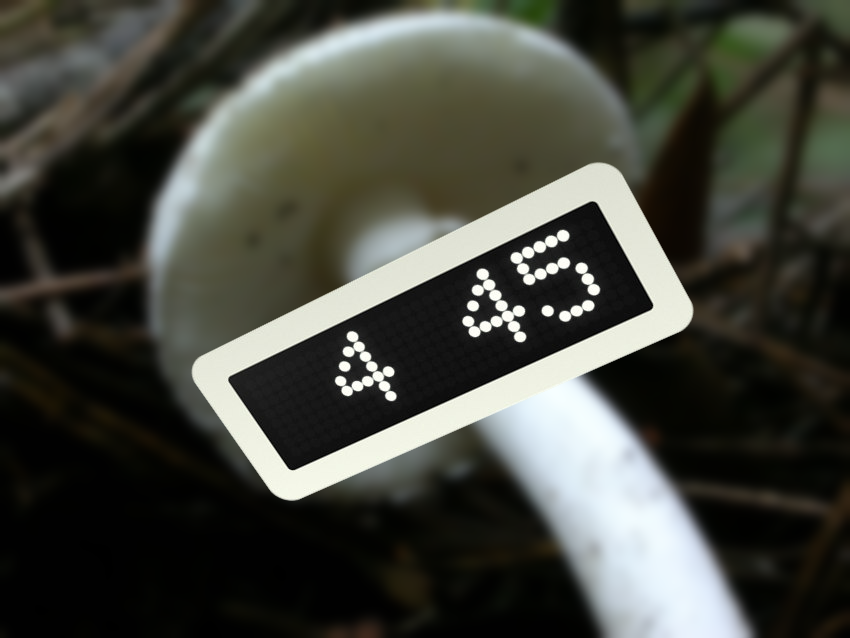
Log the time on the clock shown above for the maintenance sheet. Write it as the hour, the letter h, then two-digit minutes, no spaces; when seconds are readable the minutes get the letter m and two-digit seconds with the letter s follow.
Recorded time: 4h45
